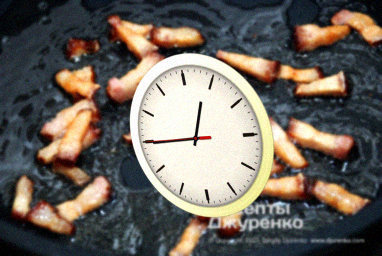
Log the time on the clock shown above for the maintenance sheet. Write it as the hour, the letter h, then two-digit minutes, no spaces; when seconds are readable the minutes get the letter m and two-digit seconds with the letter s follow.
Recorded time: 12h44m45s
